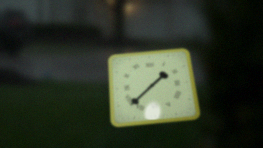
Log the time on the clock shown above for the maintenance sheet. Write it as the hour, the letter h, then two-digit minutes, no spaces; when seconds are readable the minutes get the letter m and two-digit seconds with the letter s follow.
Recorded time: 1h38
